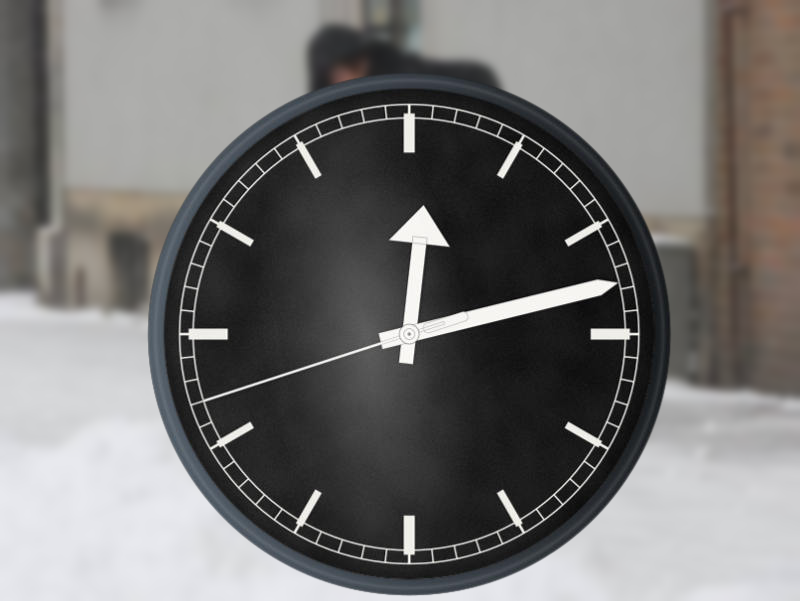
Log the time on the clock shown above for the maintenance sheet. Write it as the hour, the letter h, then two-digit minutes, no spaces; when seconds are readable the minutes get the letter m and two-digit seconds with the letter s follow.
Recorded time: 12h12m42s
